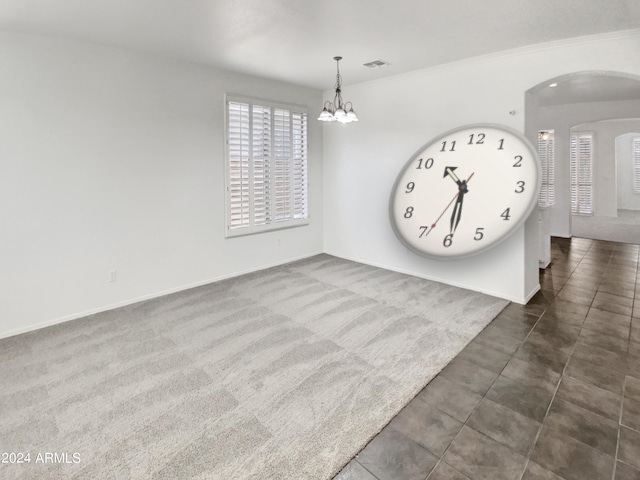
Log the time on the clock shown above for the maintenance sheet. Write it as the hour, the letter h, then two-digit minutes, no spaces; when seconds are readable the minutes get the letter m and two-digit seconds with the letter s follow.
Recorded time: 10h29m34s
